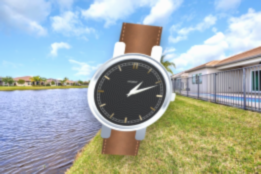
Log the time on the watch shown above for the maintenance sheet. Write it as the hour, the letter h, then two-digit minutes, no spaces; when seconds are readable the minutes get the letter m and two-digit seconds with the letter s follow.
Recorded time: 1h11
